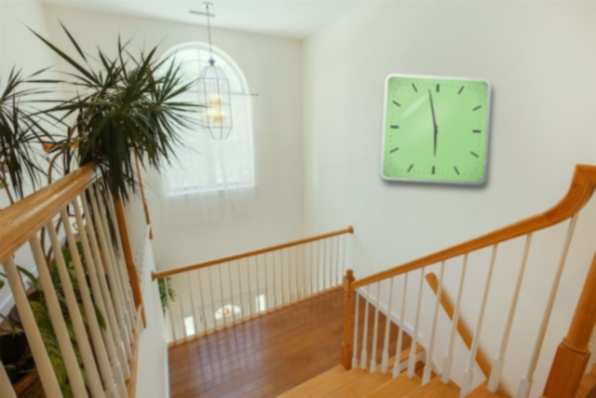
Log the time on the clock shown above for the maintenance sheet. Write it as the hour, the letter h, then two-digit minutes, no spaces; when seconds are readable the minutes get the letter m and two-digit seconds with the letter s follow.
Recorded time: 5h58
